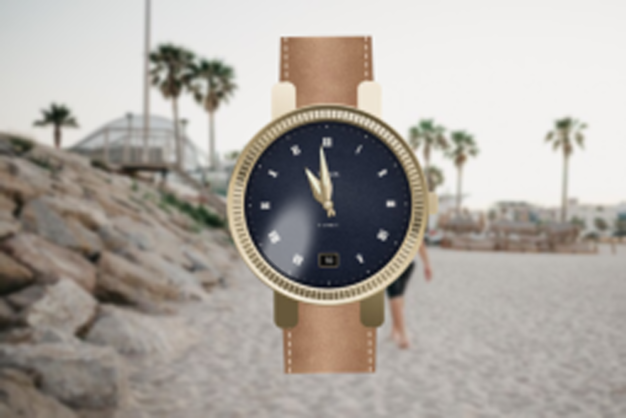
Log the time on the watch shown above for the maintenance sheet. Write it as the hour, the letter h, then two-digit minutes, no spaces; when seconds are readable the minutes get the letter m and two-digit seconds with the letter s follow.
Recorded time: 10h59
